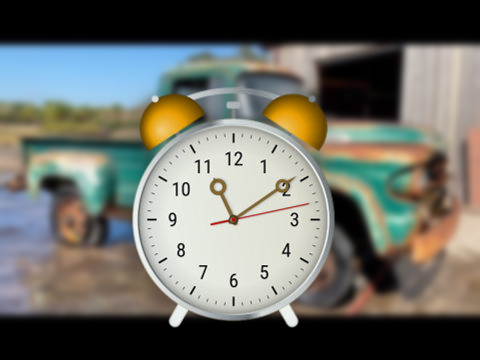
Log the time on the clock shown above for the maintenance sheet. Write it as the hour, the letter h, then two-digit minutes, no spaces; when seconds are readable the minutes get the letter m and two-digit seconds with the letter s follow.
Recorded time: 11h09m13s
